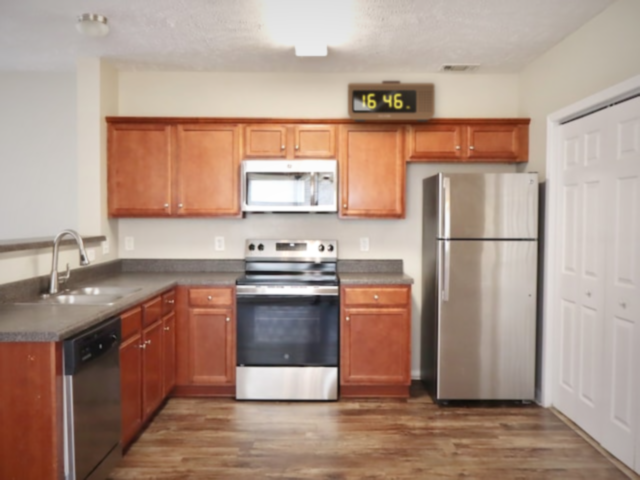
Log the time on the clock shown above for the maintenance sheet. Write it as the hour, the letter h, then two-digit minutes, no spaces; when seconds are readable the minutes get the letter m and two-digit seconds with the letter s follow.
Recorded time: 16h46
